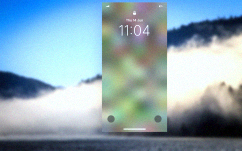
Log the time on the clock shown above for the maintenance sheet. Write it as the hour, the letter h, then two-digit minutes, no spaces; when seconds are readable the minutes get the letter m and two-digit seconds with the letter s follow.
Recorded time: 11h04
